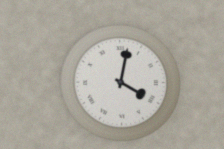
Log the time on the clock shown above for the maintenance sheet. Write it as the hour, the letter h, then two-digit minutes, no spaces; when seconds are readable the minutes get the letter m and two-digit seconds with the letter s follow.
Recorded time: 4h02
